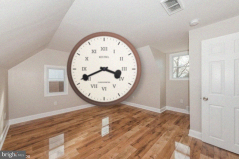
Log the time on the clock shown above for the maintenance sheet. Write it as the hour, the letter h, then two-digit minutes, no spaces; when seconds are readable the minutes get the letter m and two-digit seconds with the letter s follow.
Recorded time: 3h41
